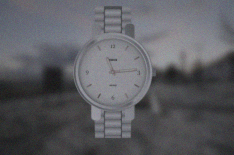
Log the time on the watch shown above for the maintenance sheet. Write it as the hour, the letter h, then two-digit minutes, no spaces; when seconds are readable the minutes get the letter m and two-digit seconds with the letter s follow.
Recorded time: 11h14
